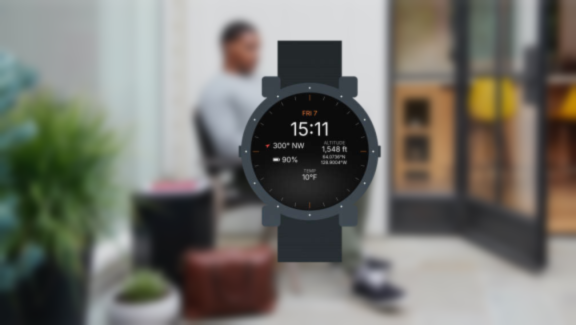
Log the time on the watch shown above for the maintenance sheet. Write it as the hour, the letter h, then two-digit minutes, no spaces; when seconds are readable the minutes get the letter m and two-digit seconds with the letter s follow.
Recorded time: 15h11
